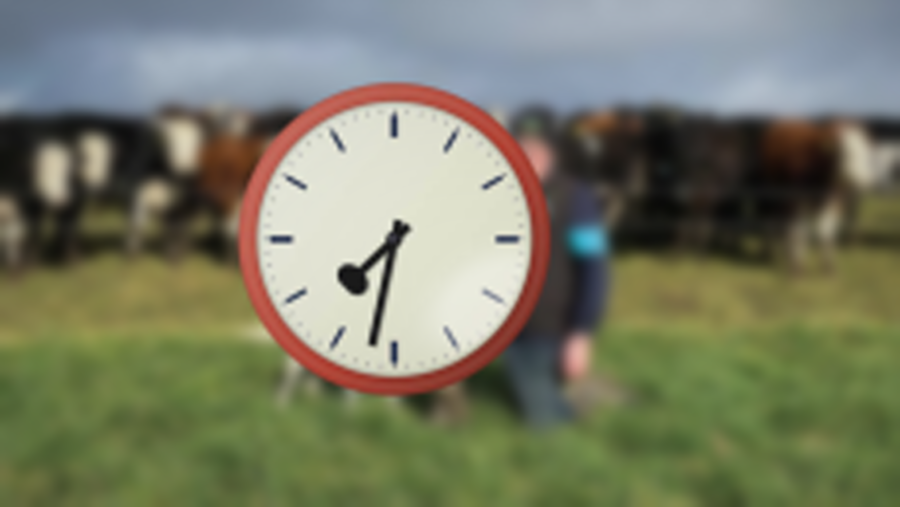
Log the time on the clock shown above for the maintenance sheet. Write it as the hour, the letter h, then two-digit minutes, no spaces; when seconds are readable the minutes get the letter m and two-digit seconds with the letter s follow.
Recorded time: 7h32
